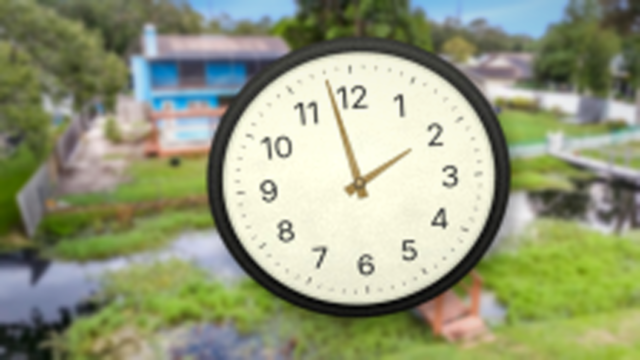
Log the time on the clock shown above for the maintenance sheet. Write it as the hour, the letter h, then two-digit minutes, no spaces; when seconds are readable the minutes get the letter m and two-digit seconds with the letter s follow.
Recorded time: 1h58
